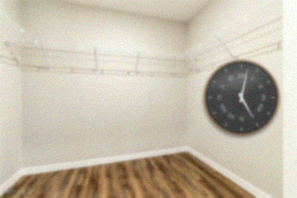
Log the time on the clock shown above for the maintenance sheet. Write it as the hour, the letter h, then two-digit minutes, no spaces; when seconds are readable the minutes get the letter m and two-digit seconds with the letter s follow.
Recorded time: 5h02
